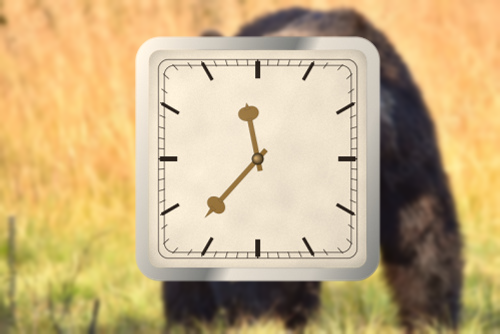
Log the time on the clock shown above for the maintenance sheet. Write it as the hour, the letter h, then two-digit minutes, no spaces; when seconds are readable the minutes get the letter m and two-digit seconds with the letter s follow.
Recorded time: 11h37
